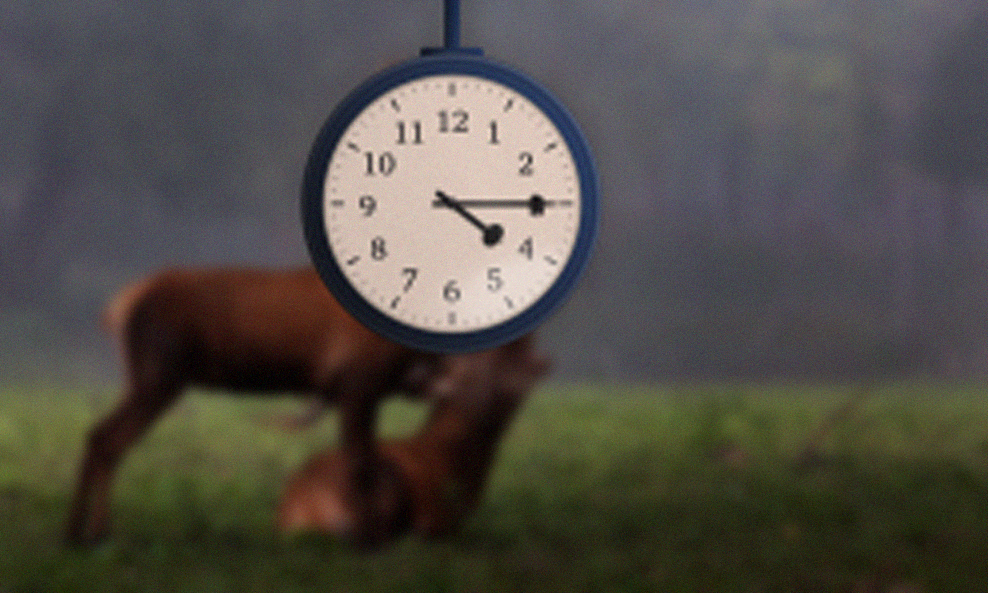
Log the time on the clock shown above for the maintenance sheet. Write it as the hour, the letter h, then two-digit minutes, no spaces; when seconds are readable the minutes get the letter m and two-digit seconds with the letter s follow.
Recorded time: 4h15
